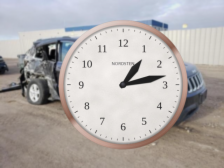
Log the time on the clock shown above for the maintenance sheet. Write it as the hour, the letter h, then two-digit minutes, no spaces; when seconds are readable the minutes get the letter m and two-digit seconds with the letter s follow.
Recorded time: 1h13
